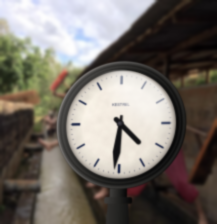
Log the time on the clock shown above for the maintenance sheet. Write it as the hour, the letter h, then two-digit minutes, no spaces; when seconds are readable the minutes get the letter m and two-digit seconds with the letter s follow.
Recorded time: 4h31
